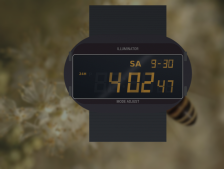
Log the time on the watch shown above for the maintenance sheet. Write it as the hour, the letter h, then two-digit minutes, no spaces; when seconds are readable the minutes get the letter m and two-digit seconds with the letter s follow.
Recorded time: 4h02m47s
